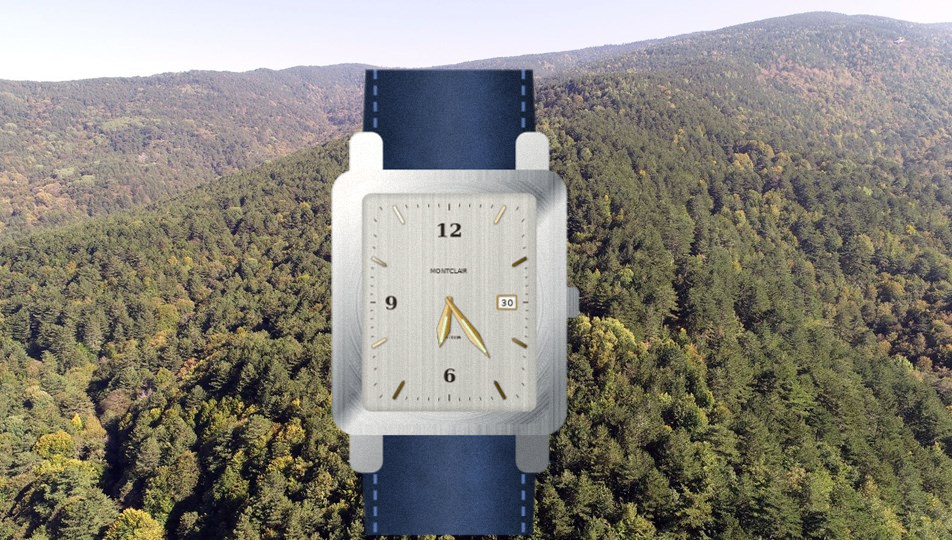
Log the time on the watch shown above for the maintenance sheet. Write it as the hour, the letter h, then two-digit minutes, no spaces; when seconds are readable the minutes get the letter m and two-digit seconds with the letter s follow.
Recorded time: 6h24
